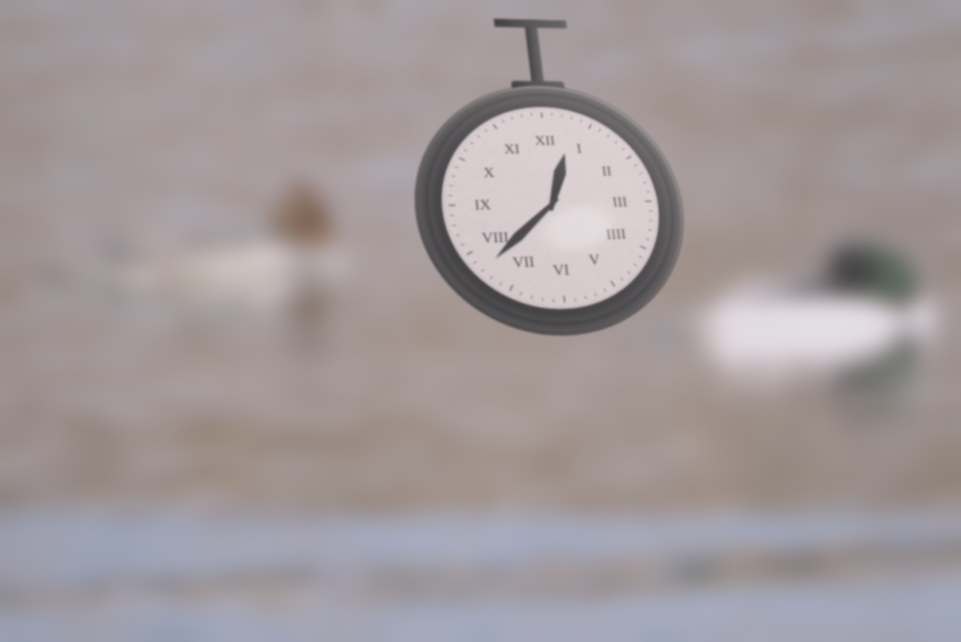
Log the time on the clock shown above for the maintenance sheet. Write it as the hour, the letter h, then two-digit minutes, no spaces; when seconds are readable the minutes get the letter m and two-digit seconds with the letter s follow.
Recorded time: 12h38
